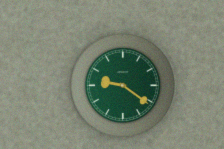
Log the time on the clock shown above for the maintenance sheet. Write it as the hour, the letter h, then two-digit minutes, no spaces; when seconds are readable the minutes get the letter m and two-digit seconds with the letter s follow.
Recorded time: 9h21
